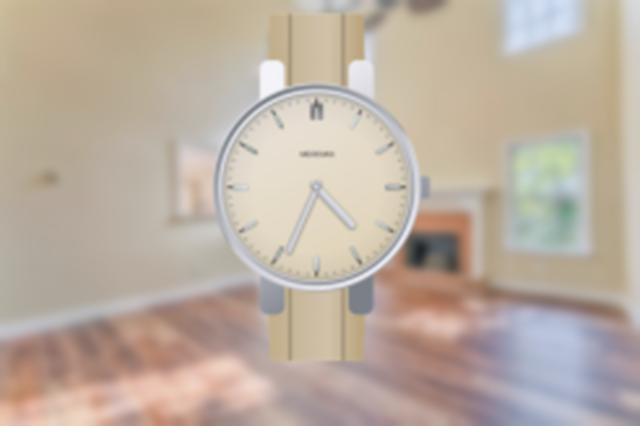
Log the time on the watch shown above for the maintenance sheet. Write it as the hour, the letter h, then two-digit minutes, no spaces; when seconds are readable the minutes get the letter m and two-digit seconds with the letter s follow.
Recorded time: 4h34
